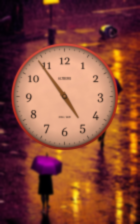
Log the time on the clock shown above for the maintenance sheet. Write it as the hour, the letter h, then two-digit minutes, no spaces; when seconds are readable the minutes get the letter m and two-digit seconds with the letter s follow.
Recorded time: 4h54
